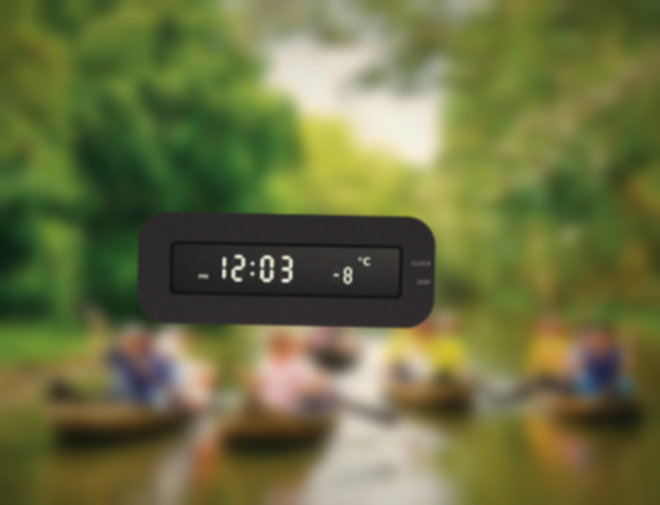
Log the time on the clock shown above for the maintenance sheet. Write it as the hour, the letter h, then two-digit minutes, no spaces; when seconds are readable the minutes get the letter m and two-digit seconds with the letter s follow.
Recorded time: 12h03
